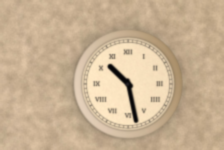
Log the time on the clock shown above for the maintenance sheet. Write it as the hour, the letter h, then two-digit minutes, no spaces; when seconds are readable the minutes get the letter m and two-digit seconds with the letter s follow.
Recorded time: 10h28
